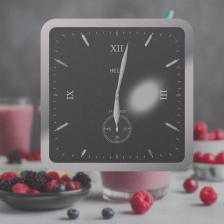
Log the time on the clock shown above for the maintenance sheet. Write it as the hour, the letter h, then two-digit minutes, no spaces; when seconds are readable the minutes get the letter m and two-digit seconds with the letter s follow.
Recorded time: 6h02
